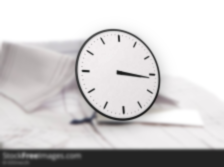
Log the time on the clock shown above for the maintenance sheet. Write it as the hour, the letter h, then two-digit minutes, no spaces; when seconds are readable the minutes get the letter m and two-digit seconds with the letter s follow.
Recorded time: 3h16
